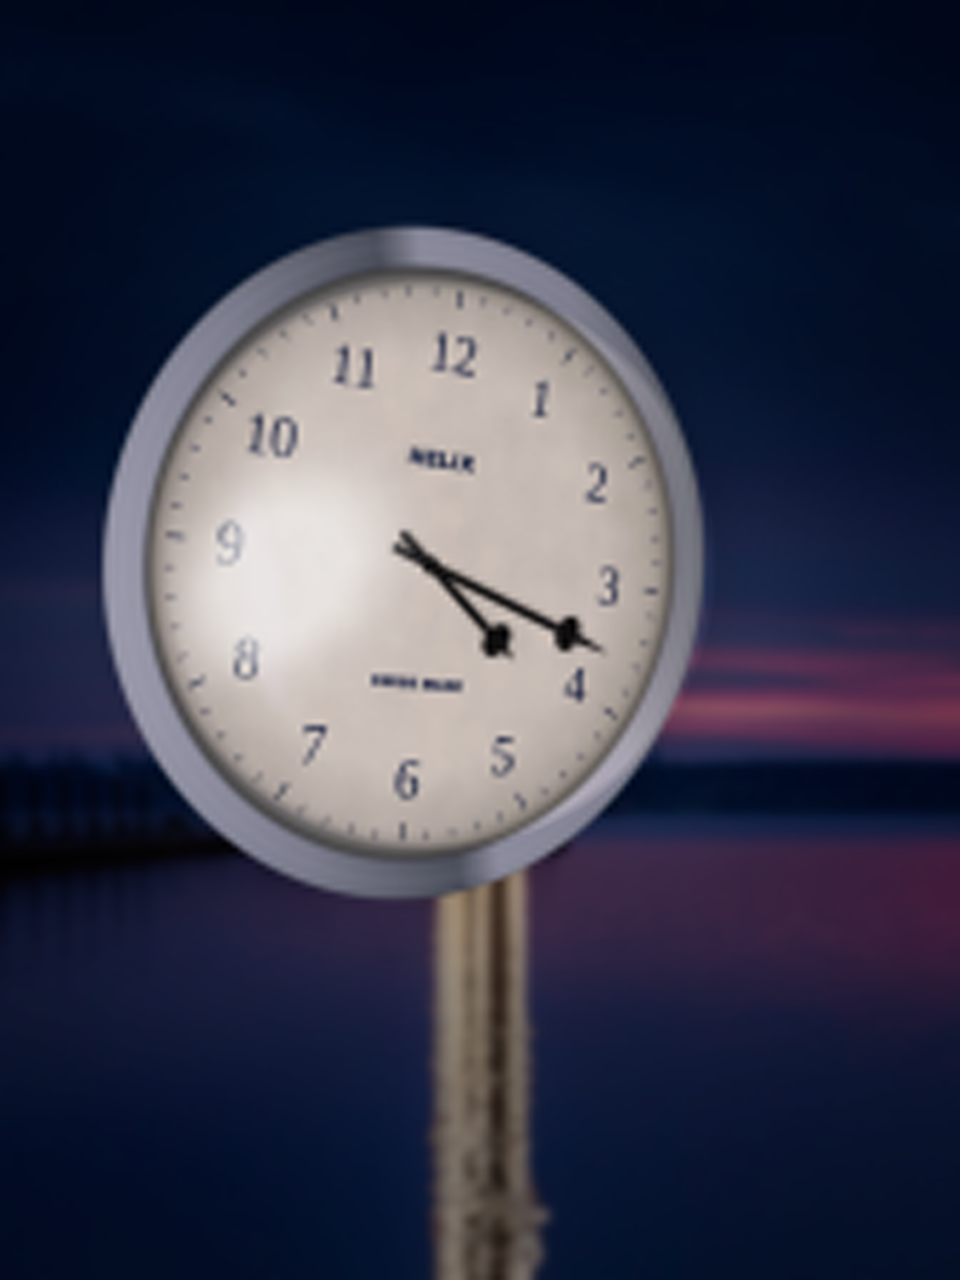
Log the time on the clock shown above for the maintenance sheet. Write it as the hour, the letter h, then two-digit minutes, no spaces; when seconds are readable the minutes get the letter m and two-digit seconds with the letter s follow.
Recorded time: 4h18
